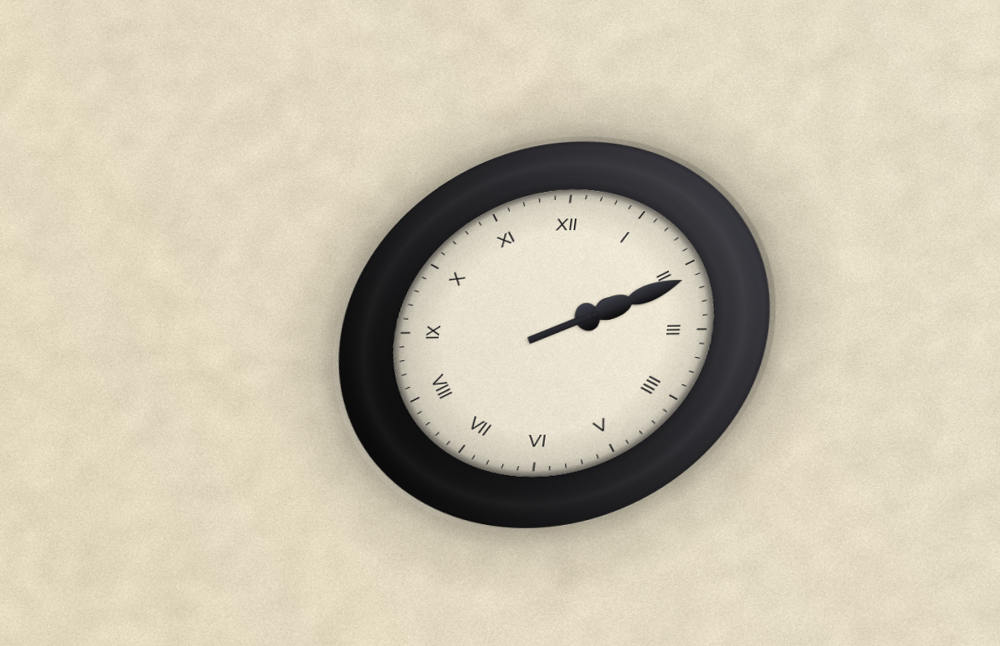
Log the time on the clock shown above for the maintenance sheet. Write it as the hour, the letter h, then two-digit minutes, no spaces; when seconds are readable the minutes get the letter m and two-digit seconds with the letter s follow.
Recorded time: 2h11
